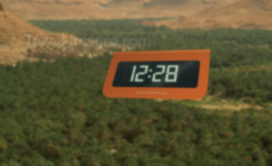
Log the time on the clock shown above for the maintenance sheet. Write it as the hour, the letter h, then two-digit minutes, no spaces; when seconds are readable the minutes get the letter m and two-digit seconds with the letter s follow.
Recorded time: 12h28
